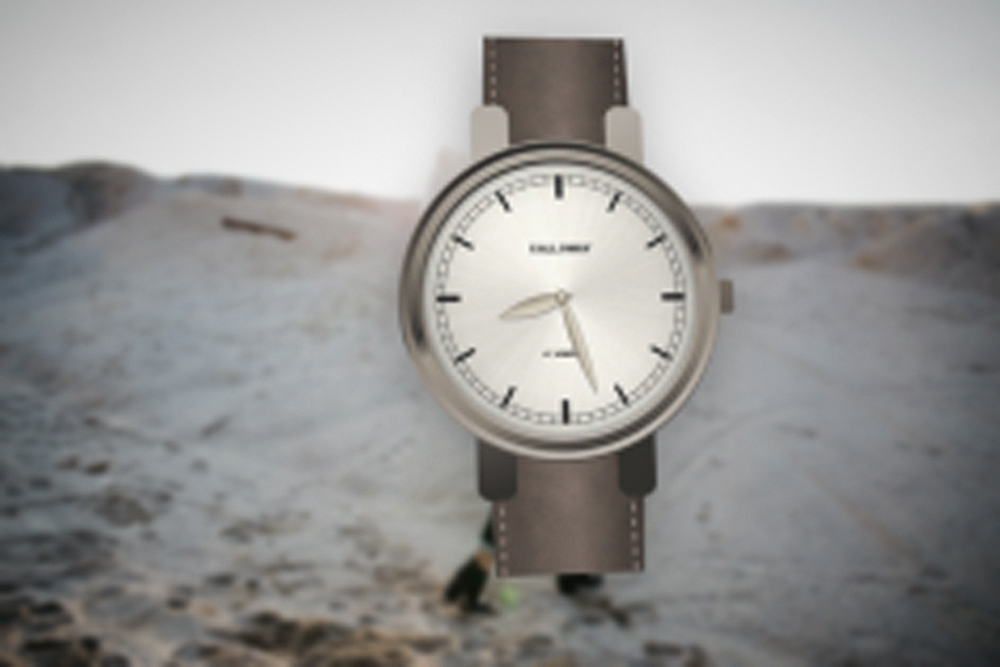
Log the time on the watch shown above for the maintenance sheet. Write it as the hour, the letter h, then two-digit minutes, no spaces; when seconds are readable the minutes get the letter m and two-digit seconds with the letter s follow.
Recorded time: 8h27
